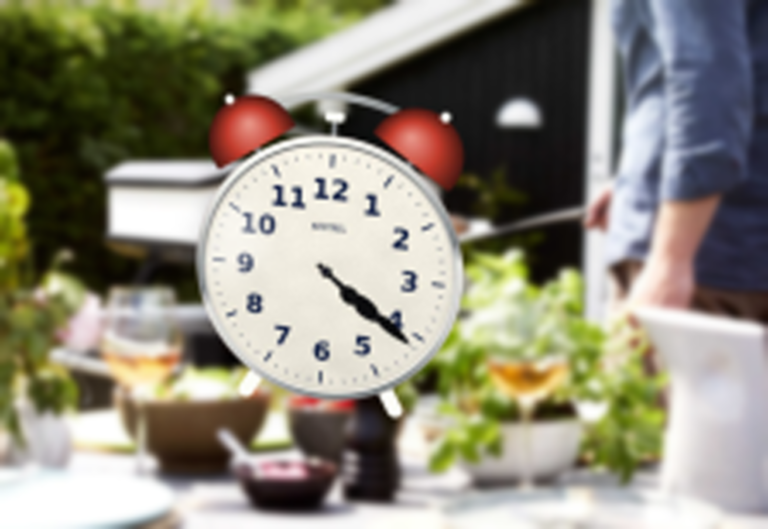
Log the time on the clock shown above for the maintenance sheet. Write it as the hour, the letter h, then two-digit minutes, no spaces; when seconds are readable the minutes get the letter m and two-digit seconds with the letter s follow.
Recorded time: 4h21
